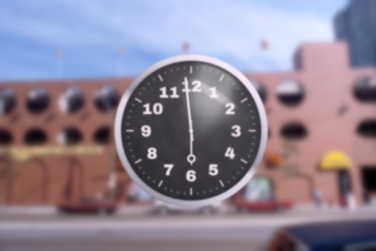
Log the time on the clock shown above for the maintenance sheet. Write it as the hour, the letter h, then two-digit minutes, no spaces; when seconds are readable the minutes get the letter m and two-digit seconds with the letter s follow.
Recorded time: 5h59
